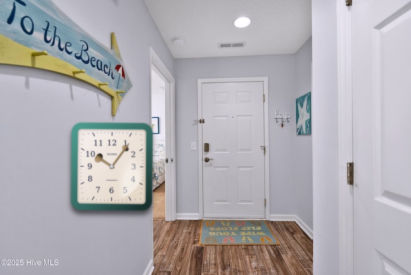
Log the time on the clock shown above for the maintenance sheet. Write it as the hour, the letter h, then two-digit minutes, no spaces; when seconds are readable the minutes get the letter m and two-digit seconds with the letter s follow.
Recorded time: 10h06
